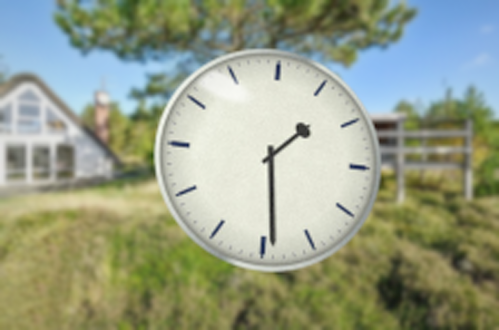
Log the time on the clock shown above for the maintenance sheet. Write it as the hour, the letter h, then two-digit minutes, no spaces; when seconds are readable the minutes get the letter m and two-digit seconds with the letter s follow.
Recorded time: 1h29
